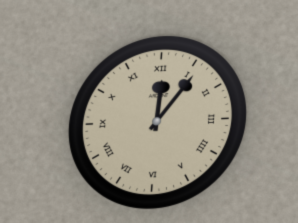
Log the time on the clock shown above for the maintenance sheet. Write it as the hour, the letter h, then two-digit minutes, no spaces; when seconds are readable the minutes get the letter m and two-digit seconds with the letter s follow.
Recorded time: 12h06
